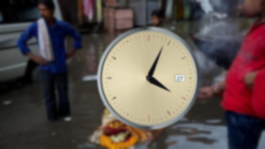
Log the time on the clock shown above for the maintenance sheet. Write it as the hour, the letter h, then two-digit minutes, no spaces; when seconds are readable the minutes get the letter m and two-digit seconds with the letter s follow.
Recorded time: 4h04
